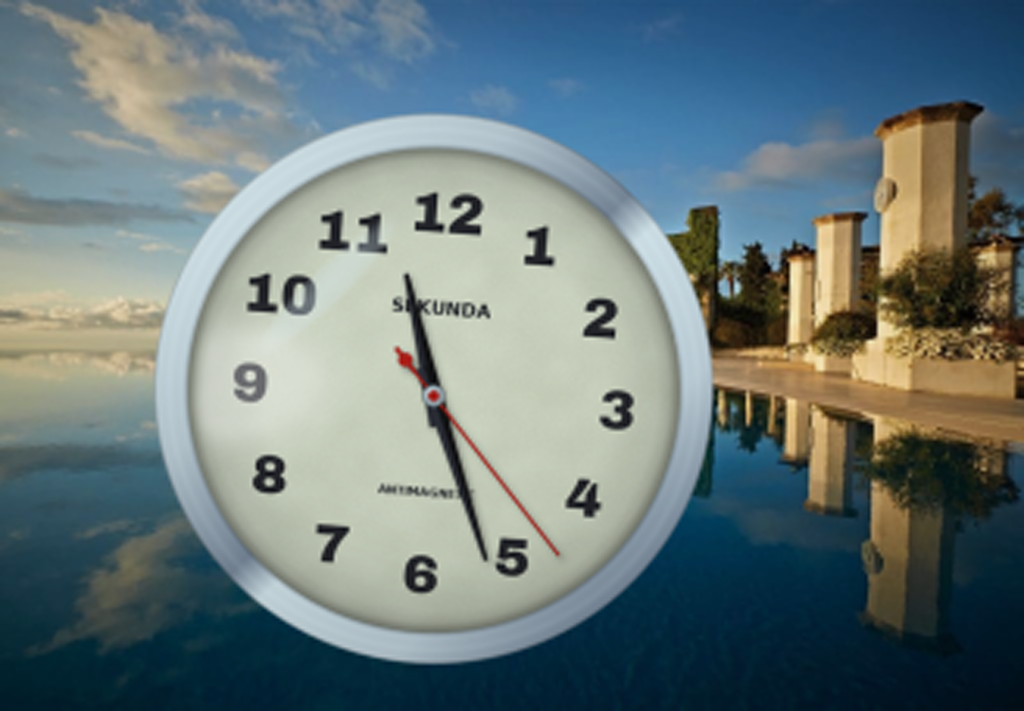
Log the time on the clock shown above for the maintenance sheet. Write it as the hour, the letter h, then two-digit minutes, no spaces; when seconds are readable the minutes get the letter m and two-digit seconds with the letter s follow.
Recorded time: 11h26m23s
